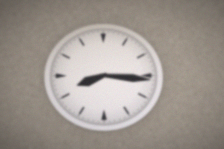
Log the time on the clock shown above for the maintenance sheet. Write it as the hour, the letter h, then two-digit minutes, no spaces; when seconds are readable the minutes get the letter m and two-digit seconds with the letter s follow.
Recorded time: 8h16
